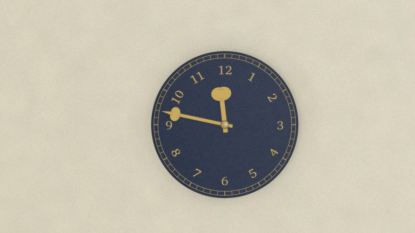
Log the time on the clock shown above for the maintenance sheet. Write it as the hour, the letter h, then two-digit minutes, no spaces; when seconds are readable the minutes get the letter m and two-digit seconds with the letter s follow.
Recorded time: 11h47
